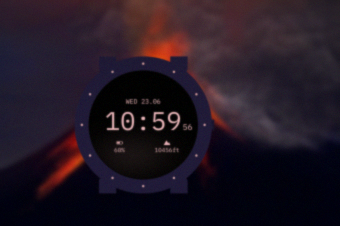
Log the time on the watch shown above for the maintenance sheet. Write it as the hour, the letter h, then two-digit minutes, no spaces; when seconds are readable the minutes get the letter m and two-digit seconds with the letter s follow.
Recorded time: 10h59
